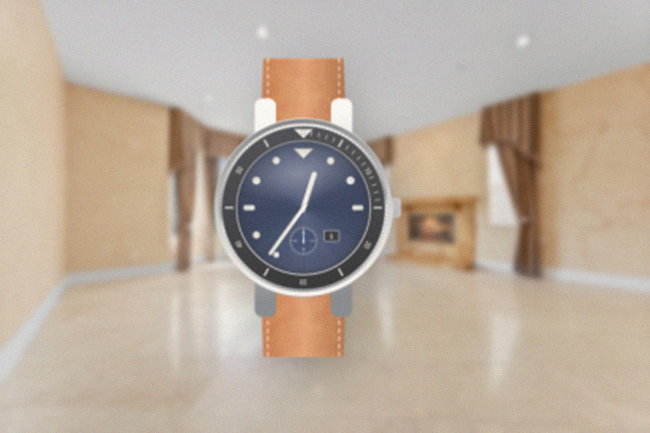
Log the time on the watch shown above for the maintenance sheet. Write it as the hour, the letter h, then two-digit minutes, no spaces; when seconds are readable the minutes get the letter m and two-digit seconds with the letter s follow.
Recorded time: 12h36
